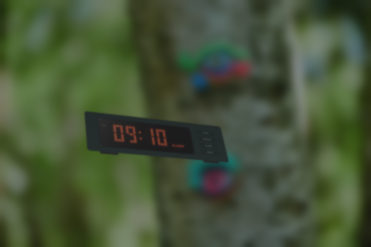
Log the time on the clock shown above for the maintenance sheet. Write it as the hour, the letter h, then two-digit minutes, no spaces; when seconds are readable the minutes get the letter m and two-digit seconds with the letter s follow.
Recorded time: 9h10
